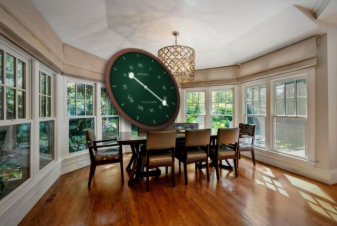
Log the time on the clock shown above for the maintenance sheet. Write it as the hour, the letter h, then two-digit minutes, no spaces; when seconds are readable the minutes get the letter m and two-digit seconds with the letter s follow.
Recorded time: 10h22
